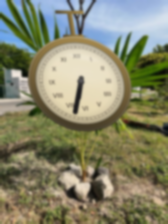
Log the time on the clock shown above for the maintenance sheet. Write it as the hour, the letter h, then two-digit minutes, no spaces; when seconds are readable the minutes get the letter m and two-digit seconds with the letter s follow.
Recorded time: 6h33
